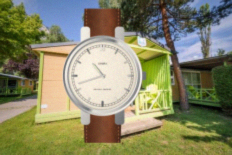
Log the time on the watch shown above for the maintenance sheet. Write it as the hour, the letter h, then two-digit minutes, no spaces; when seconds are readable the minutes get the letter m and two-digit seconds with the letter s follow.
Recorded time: 10h42
